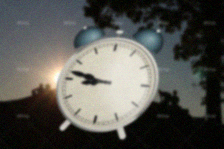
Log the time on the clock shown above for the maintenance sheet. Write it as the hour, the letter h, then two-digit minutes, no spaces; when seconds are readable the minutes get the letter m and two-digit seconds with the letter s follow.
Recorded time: 8h47
